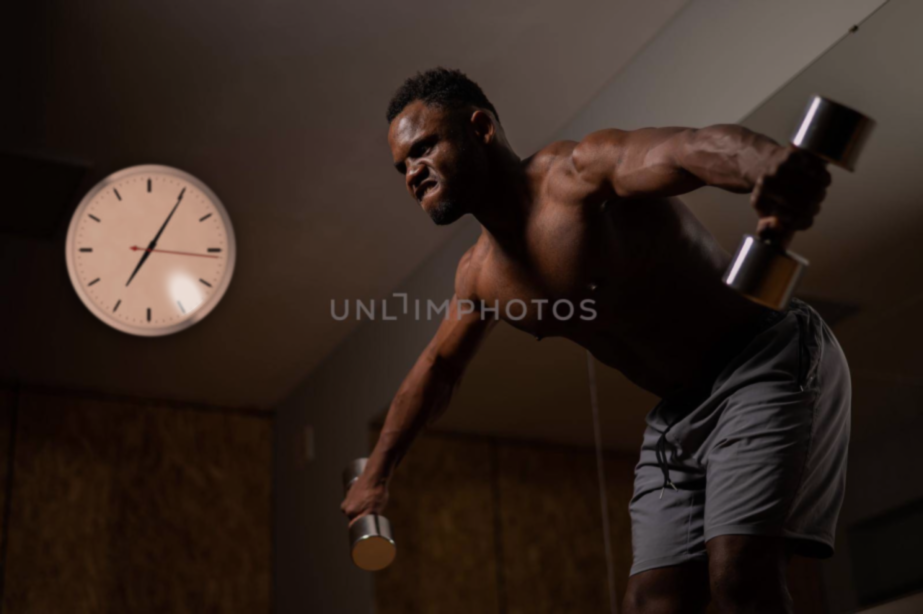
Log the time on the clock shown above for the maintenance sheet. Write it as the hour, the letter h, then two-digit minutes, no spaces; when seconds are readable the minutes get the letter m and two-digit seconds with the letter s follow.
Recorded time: 7h05m16s
